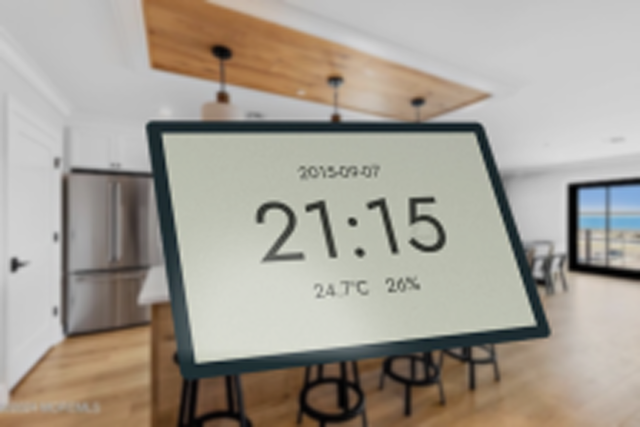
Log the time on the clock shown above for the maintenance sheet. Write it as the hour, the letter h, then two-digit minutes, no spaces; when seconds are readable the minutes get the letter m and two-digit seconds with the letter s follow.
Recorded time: 21h15
